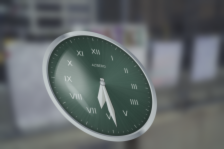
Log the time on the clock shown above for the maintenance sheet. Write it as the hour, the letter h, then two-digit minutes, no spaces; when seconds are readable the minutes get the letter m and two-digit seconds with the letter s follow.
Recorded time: 6h29
